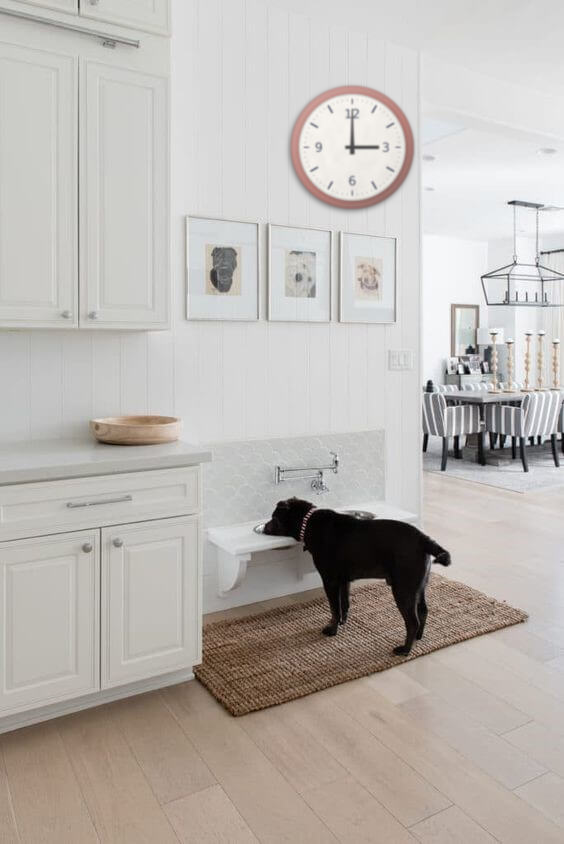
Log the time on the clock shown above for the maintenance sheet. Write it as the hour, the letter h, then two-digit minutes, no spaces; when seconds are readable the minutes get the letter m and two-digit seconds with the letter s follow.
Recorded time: 3h00
